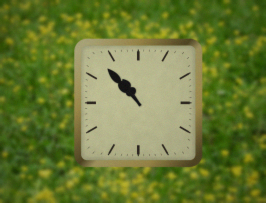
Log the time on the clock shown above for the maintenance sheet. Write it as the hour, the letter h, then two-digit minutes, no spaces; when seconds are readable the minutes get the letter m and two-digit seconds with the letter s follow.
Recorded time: 10h53
